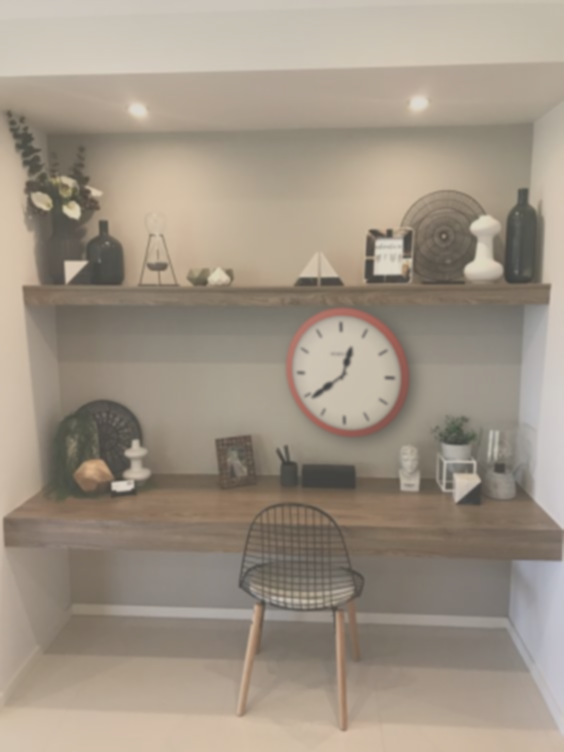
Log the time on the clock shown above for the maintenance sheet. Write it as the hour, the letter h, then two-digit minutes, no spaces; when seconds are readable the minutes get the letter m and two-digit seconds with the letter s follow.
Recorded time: 12h39
